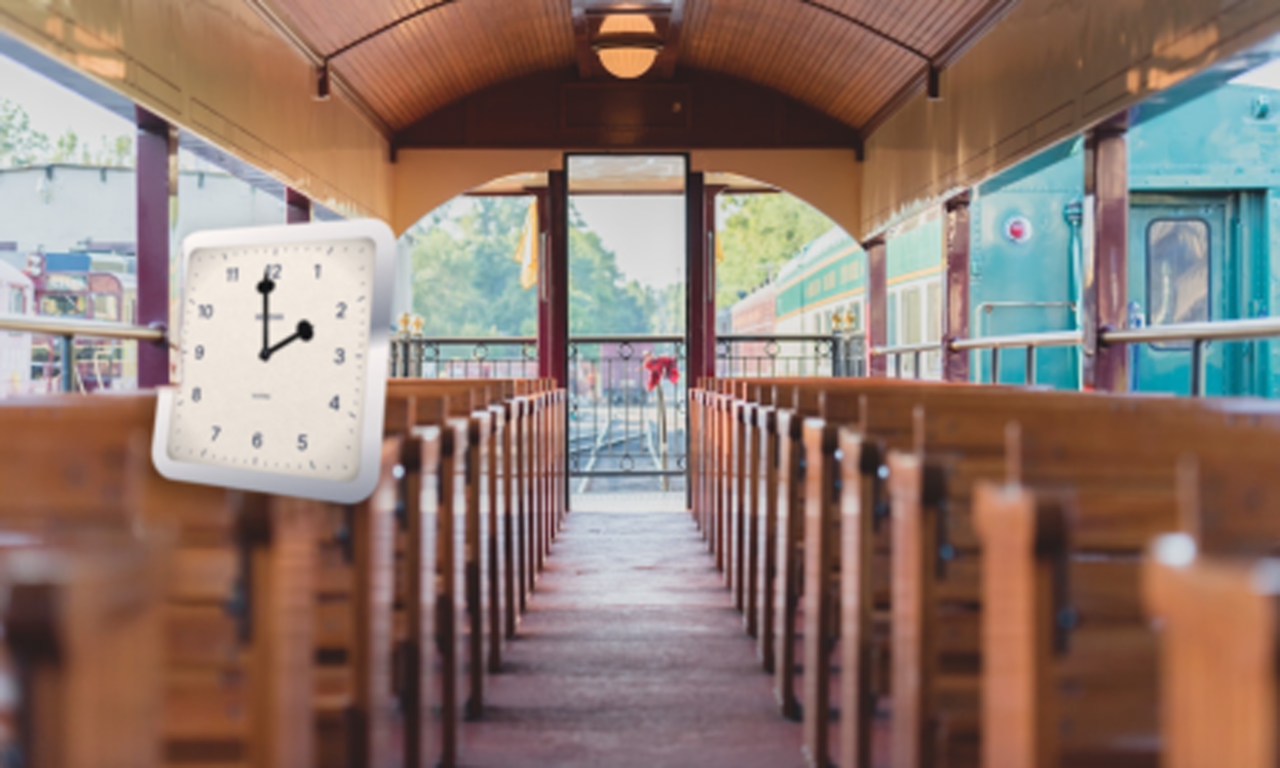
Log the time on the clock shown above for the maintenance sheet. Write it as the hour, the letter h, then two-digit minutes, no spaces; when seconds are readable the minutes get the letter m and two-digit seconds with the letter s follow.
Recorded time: 1h59
